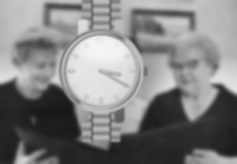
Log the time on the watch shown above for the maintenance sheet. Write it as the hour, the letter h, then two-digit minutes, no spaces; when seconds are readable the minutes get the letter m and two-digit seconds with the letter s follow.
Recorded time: 3h20
